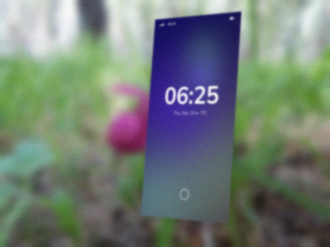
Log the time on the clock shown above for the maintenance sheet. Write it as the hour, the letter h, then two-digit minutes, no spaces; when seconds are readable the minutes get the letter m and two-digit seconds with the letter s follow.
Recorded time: 6h25
